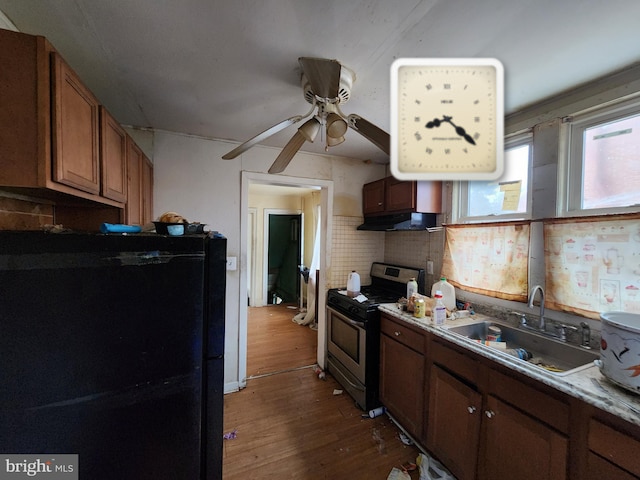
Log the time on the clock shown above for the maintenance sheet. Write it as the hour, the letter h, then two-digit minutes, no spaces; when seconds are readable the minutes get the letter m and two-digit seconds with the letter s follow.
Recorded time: 8h22
